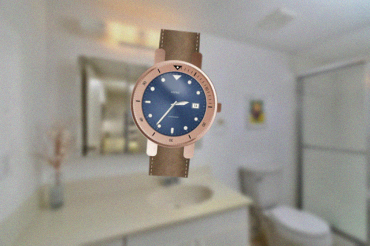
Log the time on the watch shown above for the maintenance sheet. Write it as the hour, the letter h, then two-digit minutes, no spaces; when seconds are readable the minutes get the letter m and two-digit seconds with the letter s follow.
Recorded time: 2h36
